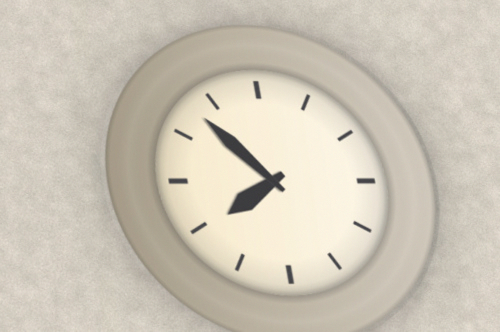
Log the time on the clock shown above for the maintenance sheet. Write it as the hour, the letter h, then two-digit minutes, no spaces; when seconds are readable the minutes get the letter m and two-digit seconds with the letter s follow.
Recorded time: 7h53
